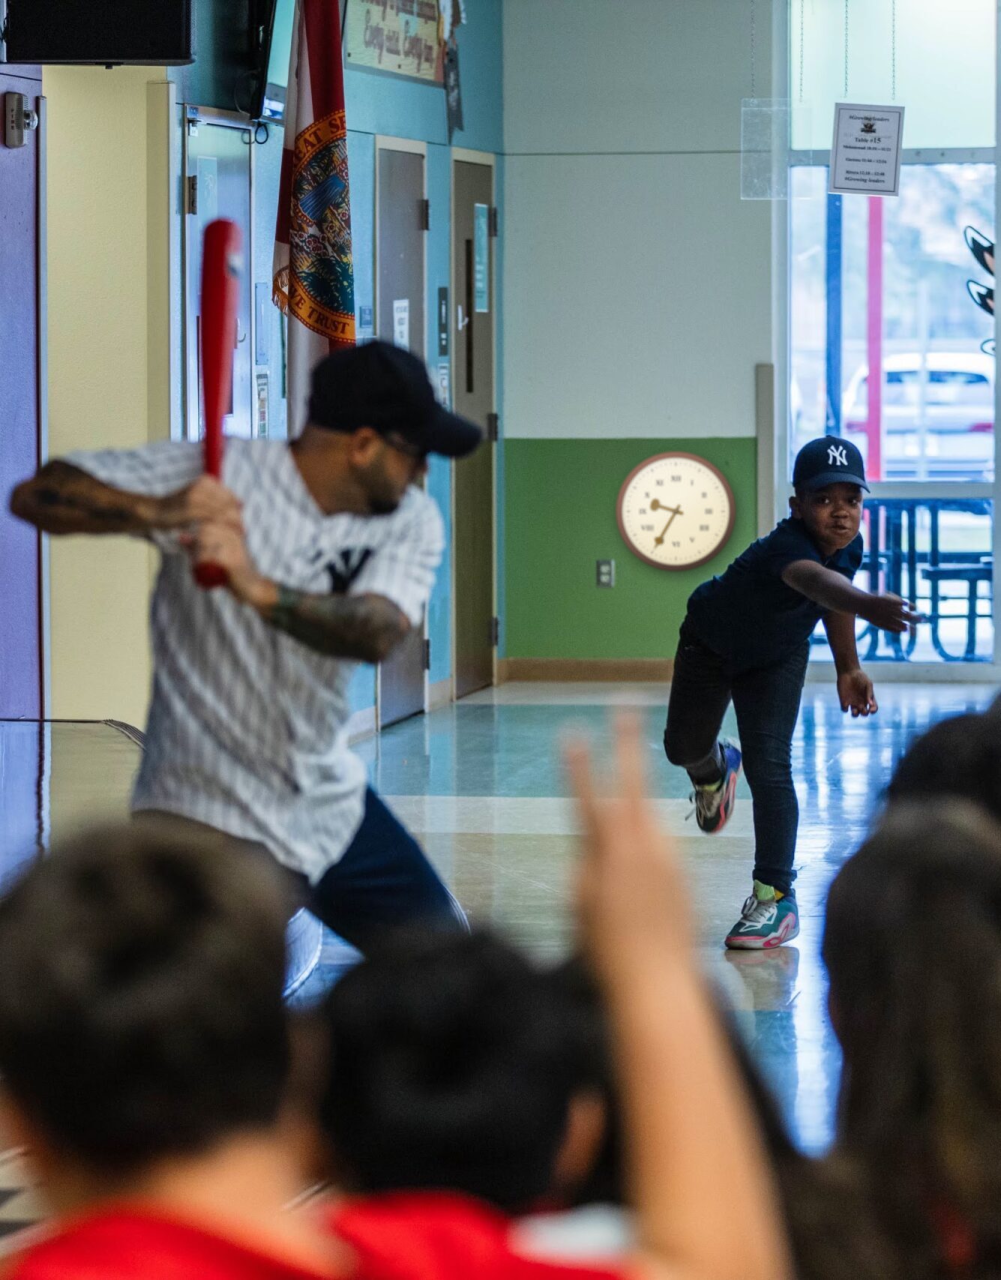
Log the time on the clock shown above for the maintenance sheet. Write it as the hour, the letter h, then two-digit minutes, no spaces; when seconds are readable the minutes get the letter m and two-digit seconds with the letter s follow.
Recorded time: 9h35
